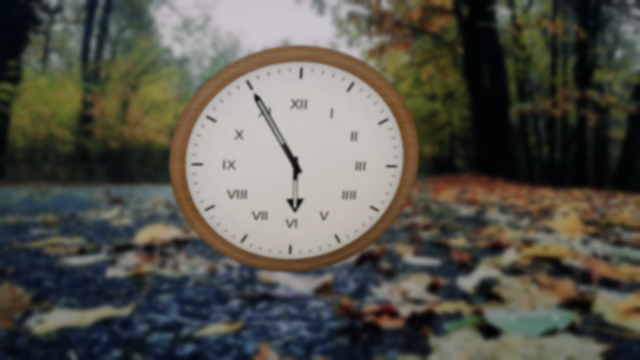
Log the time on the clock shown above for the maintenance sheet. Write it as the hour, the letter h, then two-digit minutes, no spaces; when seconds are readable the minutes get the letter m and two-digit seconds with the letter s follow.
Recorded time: 5h55
